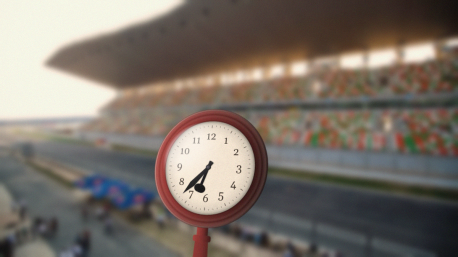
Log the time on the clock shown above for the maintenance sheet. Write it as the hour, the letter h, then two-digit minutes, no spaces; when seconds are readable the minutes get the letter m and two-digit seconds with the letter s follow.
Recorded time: 6h37
